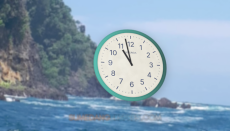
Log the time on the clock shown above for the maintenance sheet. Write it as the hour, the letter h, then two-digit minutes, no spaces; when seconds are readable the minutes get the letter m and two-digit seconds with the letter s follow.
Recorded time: 10h58
